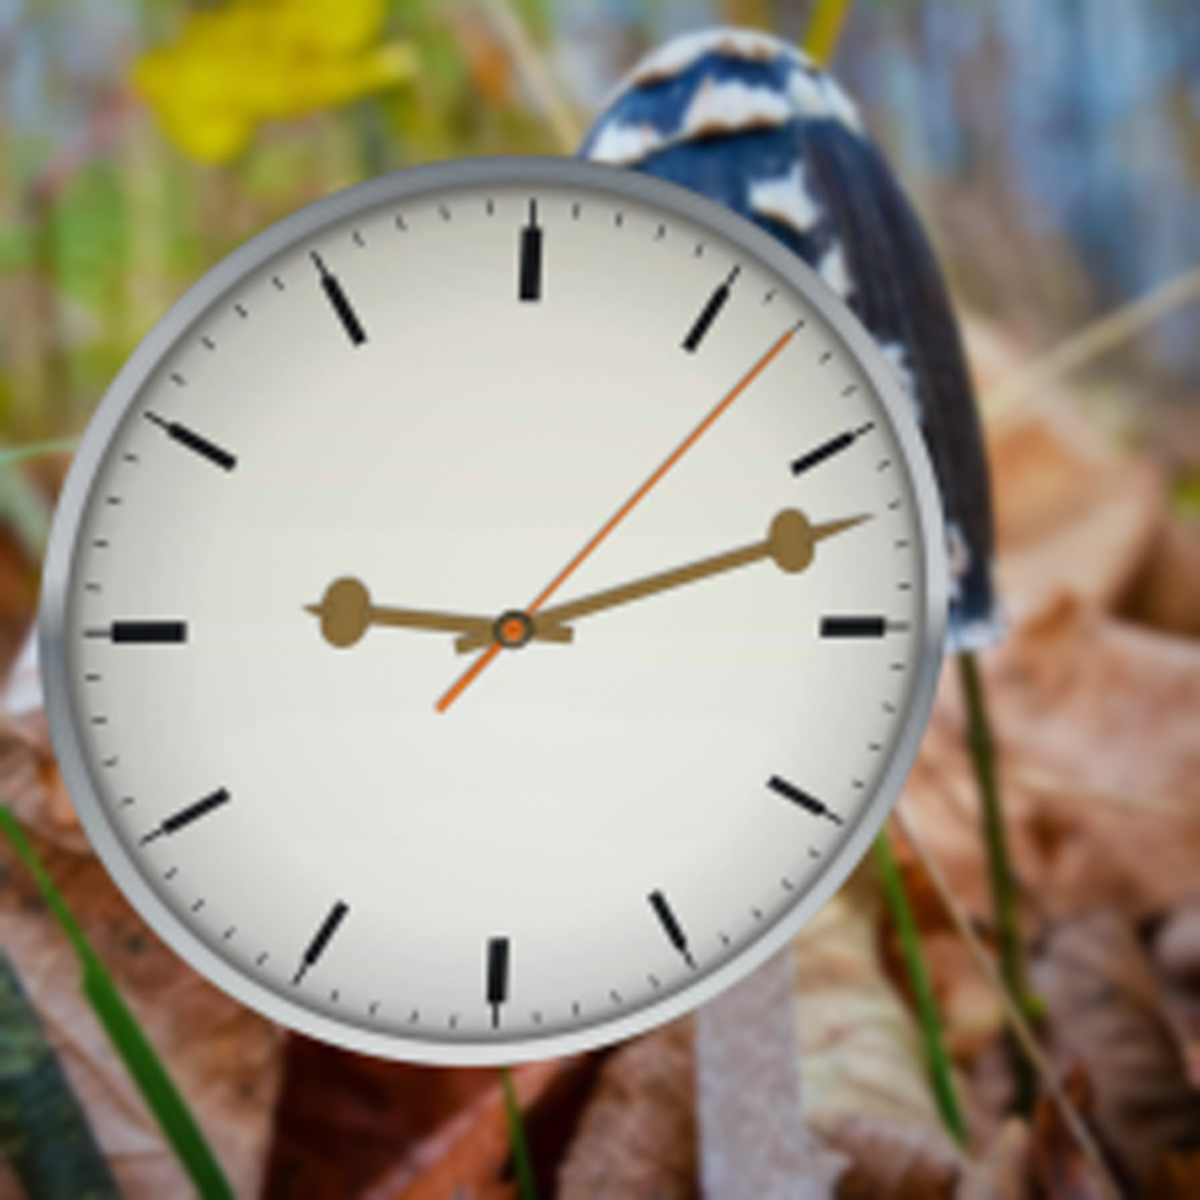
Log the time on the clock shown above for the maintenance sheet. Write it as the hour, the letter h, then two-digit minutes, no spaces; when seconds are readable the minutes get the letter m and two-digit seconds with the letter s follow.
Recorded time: 9h12m07s
